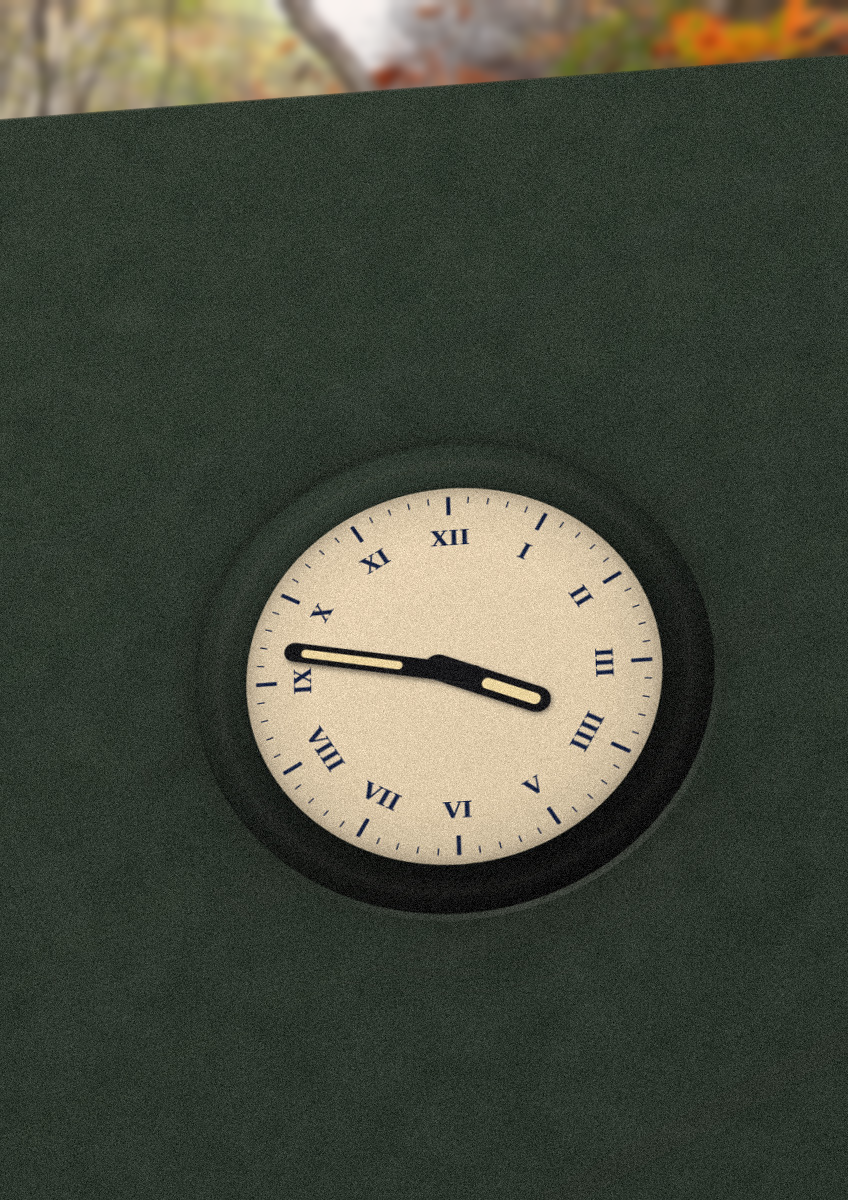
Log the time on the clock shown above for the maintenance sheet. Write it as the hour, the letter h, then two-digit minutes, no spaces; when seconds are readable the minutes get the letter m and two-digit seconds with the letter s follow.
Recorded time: 3h47
